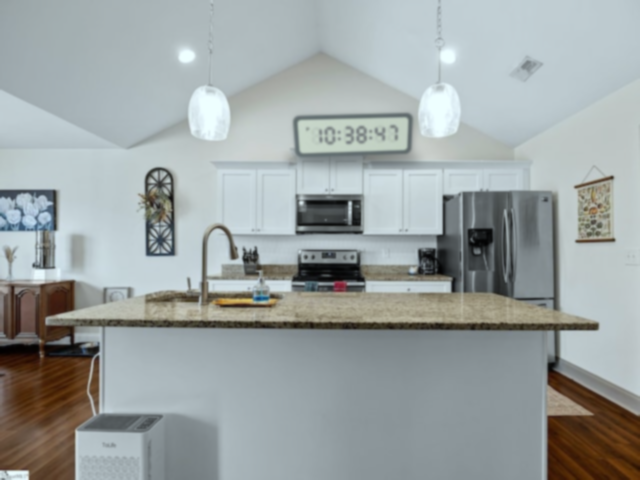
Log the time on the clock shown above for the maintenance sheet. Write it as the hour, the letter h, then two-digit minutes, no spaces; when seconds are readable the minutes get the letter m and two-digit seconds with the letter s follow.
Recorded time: 10h38m47s
